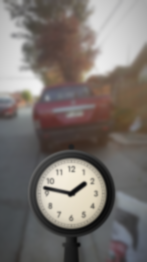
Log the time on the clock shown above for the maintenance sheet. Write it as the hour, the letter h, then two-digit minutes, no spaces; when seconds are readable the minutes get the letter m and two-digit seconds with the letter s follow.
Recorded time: 1h47
